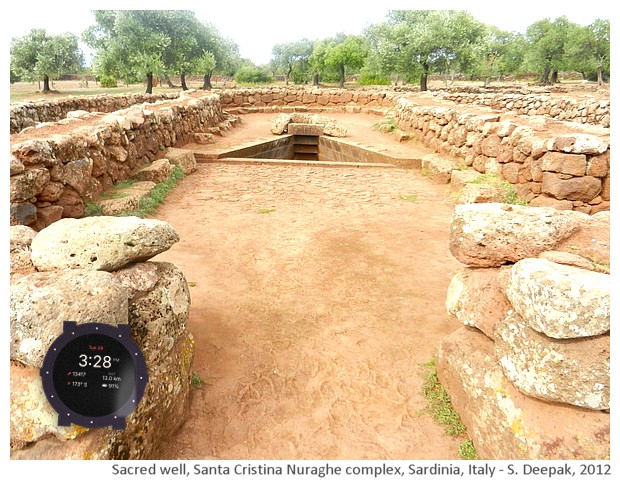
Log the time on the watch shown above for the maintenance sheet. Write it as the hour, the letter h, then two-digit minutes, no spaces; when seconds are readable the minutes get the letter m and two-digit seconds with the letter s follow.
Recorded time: 3h28
